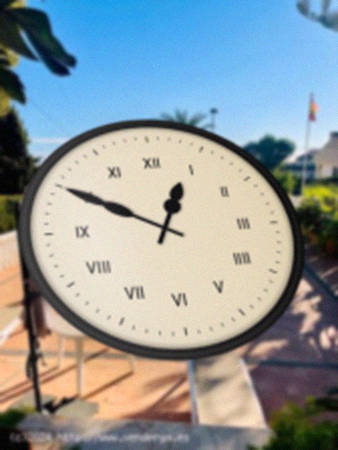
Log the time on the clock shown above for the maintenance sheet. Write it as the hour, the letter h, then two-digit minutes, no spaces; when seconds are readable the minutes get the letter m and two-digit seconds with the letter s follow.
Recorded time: 12h50
